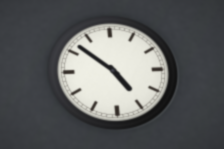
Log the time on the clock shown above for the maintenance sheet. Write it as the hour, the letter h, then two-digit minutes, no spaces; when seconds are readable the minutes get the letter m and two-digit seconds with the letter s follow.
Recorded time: 4h52
